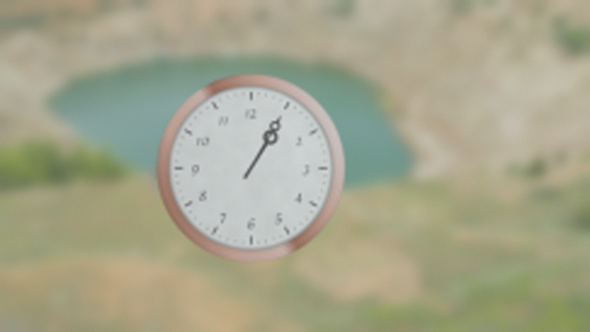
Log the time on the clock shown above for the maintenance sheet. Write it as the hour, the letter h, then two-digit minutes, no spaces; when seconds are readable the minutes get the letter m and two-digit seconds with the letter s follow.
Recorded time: 1h05
